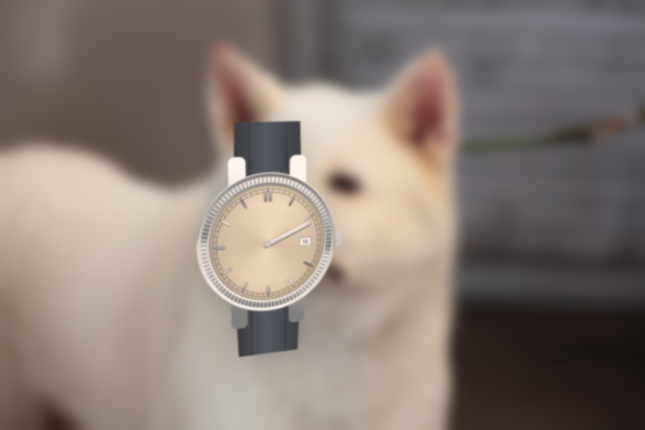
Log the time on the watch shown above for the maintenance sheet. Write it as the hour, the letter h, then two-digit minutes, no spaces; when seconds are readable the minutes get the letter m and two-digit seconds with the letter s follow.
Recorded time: 2h11
